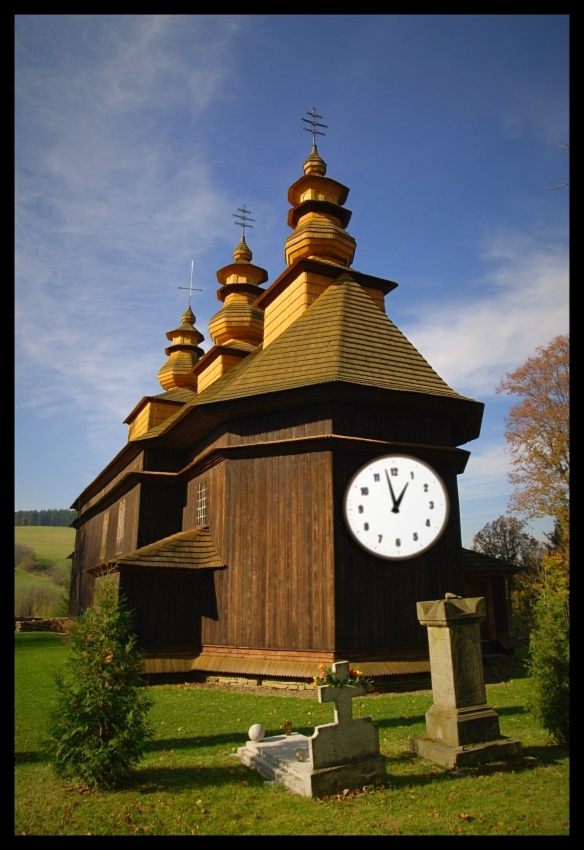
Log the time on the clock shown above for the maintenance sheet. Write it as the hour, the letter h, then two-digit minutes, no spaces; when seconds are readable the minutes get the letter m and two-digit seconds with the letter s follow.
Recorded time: 12h58
